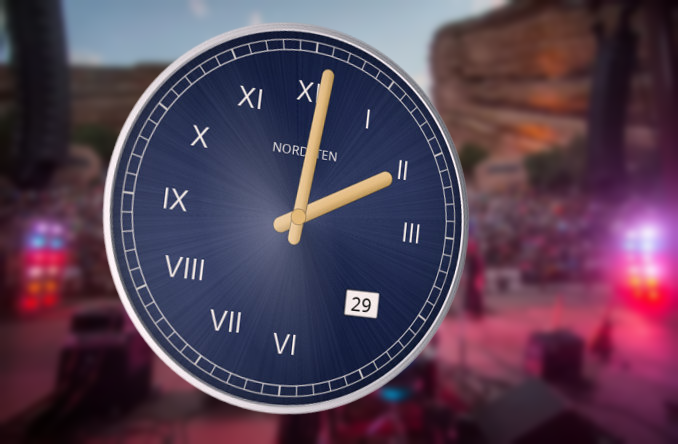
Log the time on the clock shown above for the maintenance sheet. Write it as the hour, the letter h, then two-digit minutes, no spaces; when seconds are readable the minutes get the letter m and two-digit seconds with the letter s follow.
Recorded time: 2h01
